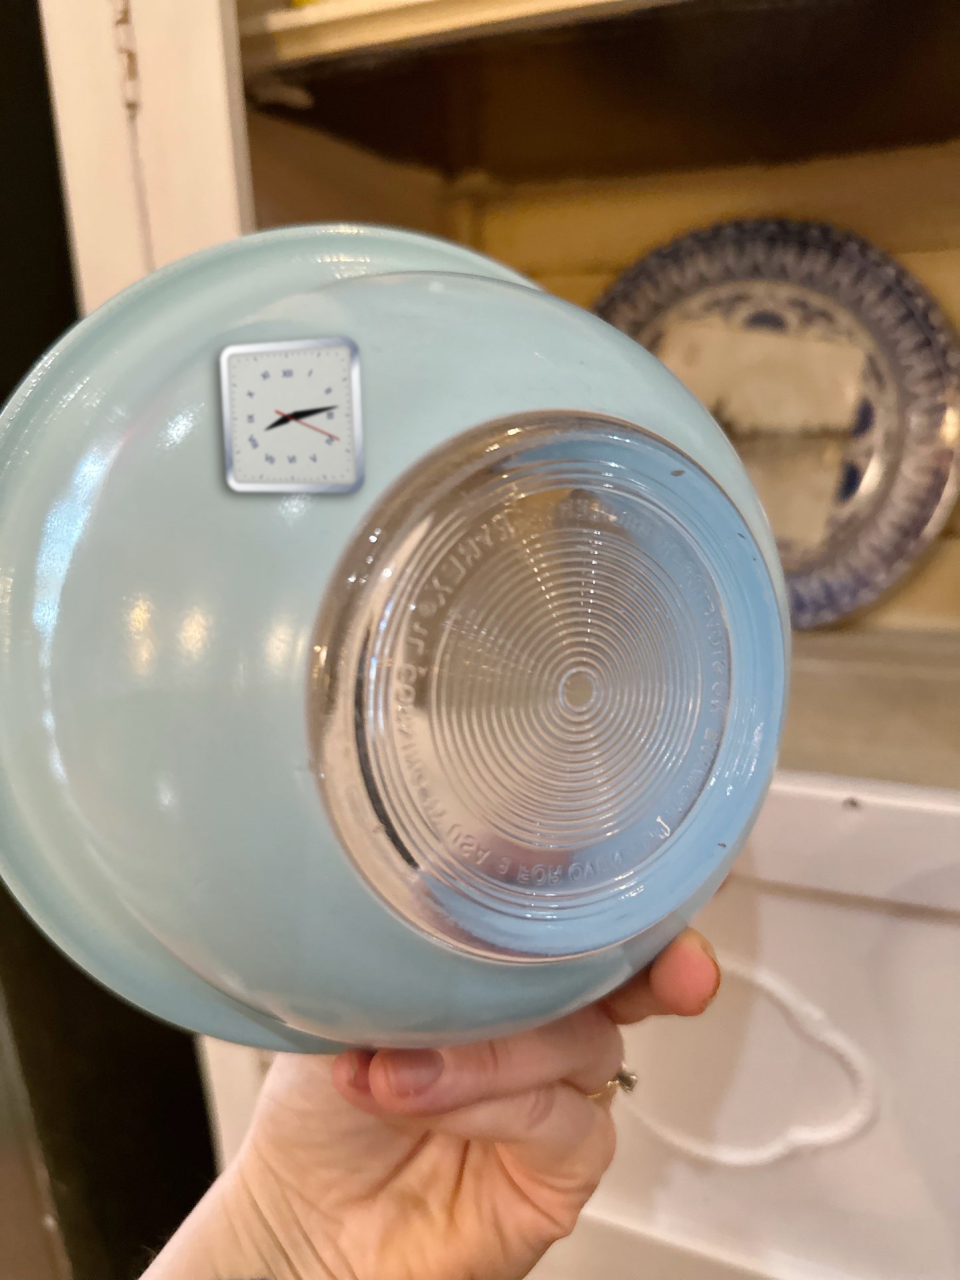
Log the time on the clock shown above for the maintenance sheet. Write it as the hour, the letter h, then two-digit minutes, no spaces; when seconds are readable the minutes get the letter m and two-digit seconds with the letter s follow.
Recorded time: 8h13m19s
